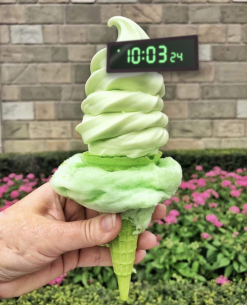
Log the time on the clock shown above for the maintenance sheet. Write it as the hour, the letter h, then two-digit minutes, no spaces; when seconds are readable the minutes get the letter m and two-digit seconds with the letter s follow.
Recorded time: 10h03m24s
